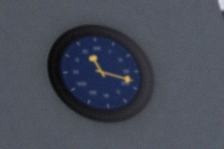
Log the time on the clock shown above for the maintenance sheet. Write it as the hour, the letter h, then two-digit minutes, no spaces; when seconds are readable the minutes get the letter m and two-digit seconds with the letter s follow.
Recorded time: 11h18
